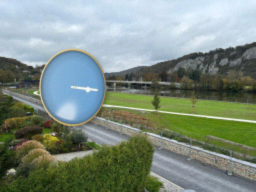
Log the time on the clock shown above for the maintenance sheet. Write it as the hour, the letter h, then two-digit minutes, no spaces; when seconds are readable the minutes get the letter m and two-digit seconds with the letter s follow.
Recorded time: 3h16
